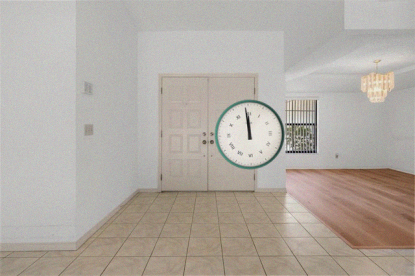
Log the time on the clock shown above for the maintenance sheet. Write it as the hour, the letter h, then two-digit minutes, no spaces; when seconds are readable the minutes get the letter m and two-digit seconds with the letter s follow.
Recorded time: 11h59
